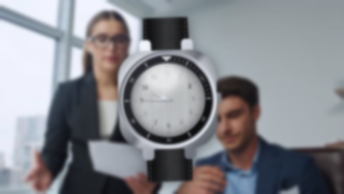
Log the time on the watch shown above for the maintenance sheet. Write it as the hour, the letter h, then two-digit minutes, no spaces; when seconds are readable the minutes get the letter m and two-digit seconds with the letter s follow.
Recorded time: 9h45
